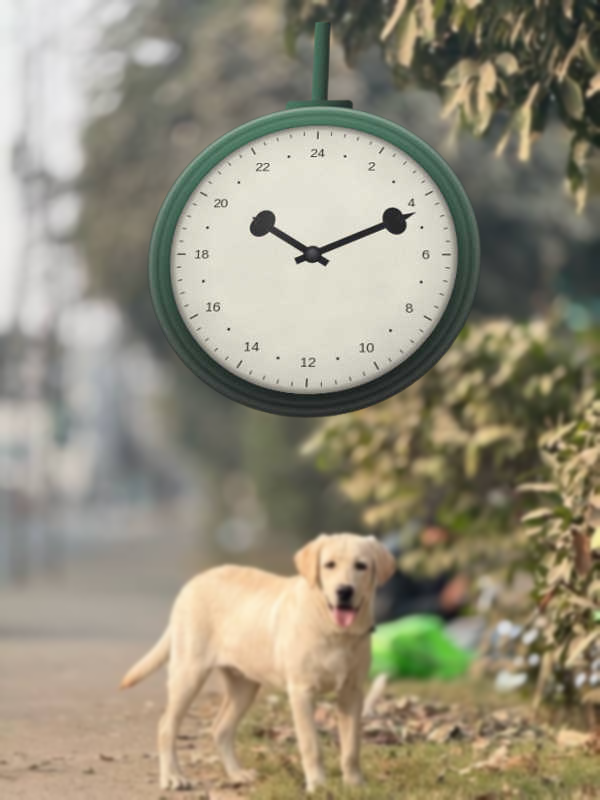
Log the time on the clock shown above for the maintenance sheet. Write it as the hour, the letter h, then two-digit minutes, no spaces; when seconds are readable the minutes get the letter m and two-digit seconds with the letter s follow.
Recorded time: 20h11
